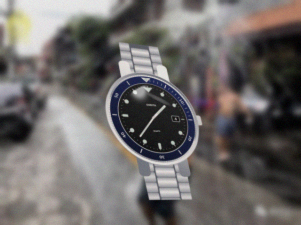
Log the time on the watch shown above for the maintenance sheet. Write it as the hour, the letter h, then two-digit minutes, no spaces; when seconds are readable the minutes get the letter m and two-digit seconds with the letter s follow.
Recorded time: 1h37
